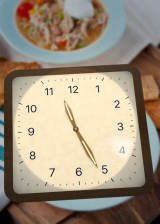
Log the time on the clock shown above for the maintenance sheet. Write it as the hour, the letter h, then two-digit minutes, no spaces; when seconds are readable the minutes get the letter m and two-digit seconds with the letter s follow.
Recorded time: 11h26
